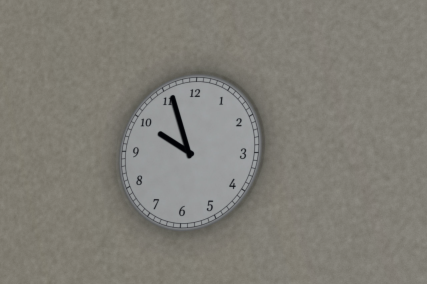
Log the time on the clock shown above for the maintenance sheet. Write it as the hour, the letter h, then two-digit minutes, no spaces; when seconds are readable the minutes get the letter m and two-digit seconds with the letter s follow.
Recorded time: 9h56
